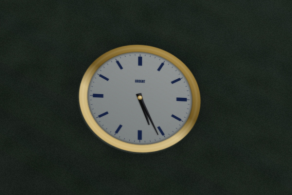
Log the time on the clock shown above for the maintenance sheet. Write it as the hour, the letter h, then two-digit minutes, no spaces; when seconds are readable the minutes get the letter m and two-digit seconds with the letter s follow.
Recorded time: 5h26
